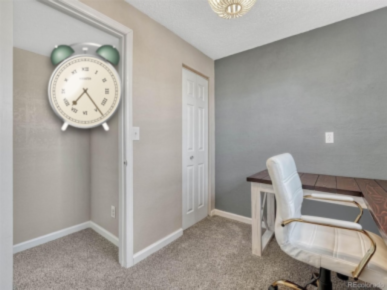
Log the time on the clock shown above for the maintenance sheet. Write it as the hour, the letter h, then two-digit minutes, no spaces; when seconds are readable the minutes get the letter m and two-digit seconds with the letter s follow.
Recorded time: 7h24
